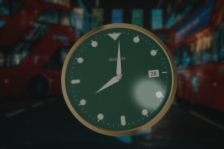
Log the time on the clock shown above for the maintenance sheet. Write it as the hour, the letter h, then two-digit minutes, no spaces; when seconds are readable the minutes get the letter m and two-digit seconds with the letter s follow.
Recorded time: 8h01
